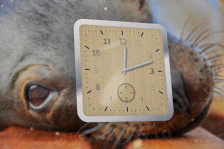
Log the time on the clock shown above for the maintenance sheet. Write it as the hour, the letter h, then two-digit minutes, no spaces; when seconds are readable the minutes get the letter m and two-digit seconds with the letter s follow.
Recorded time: 12h12
